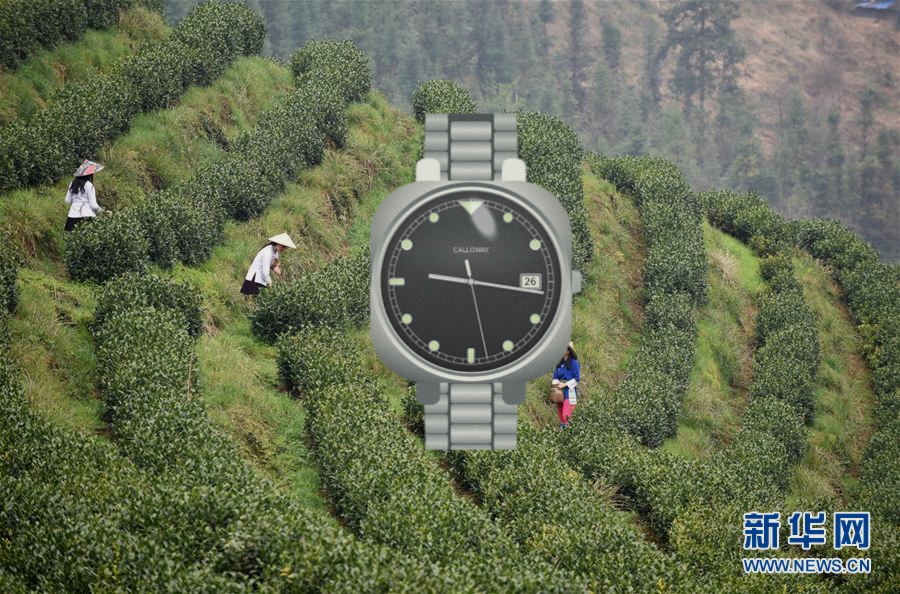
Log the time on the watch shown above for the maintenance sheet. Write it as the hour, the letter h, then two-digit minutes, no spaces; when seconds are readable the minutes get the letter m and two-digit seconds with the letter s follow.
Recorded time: 9h16m28s
